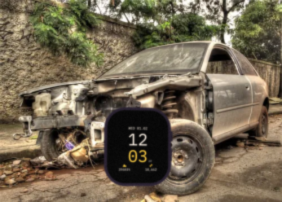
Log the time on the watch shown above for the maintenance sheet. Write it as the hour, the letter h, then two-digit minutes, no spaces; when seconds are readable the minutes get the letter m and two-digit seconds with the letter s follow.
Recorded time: 12h03
